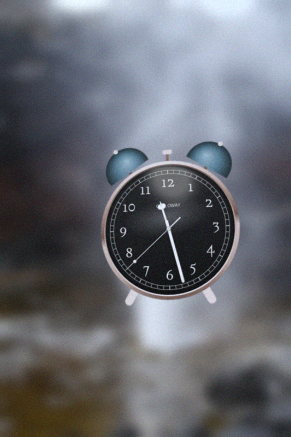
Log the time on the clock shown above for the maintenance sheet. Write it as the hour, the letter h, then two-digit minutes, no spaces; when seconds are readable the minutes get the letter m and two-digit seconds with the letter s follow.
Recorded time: 11h27m38s
